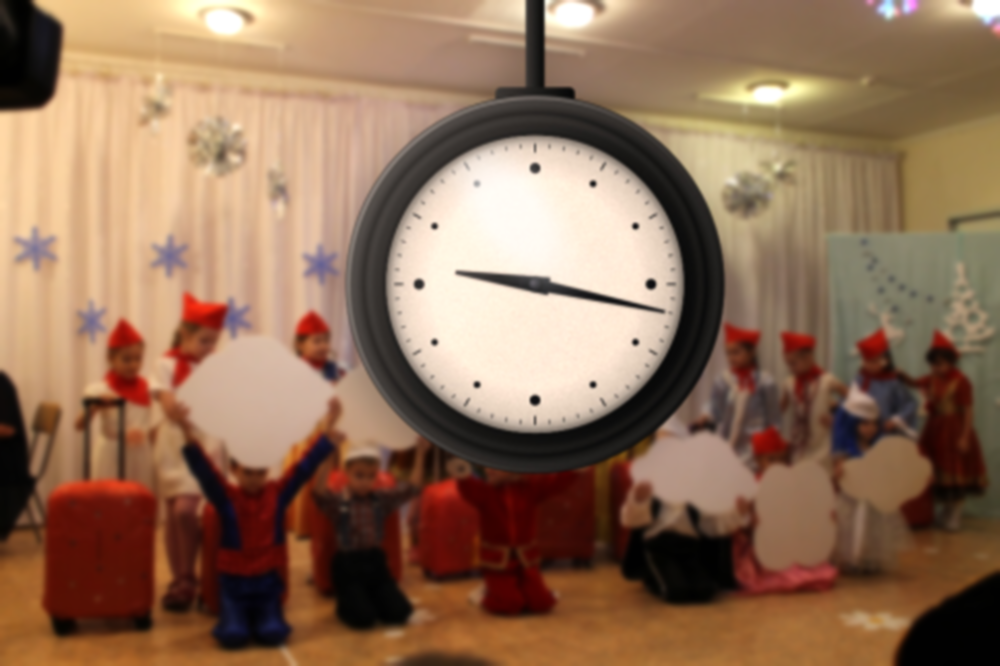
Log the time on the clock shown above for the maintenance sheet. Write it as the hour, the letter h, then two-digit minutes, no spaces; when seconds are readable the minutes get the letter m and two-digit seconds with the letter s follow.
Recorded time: 9h17
